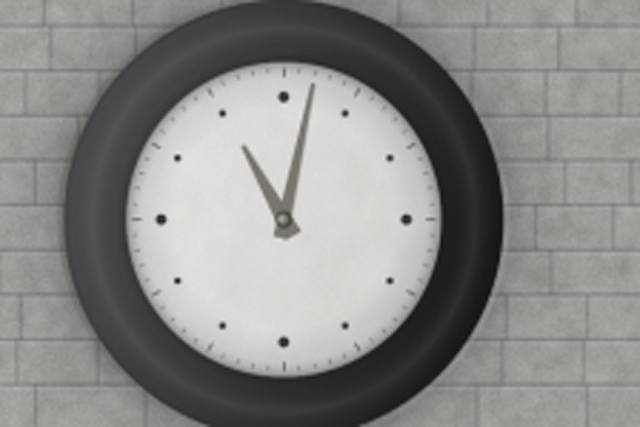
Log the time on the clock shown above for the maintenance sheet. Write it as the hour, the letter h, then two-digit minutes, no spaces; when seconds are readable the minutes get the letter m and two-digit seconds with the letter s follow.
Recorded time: 11h02
